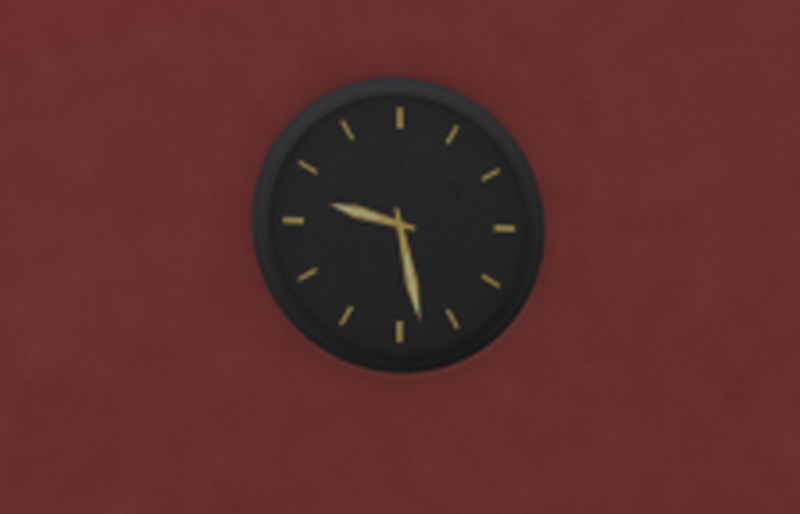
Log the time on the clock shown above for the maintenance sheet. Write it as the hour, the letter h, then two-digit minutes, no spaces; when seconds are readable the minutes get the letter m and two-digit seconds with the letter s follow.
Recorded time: 9h28
